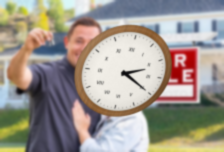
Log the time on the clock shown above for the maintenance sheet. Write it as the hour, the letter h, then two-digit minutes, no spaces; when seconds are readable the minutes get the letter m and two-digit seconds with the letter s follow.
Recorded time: 2h20
